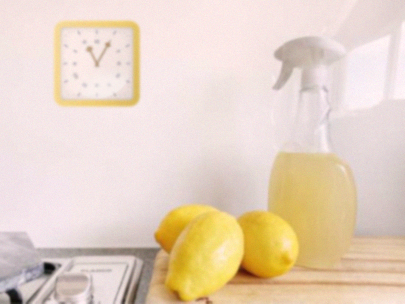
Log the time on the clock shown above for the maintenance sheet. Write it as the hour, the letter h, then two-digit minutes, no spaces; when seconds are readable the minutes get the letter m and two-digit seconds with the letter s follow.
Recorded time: 11h05
